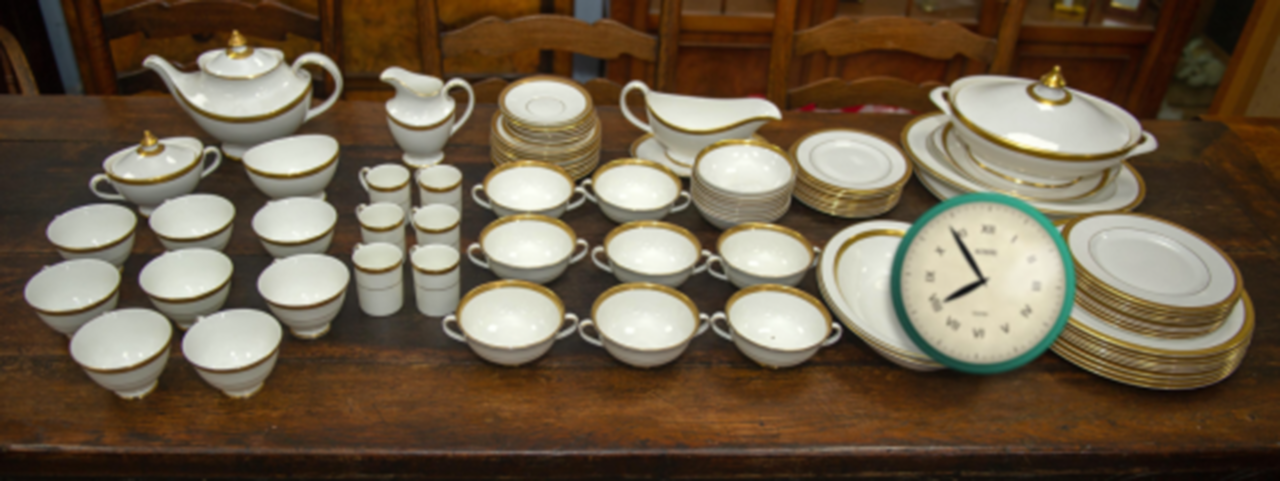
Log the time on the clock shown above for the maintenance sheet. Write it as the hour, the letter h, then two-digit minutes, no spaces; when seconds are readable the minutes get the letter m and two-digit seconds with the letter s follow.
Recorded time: 7h54
